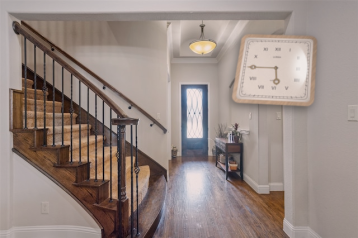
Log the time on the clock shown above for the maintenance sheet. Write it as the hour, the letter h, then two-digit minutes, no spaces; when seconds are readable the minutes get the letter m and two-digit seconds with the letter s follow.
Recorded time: 5h45
